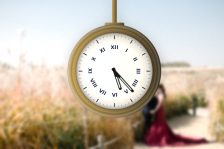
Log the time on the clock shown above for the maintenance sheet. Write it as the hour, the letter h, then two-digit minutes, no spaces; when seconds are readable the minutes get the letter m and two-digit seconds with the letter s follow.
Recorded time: 5h23
